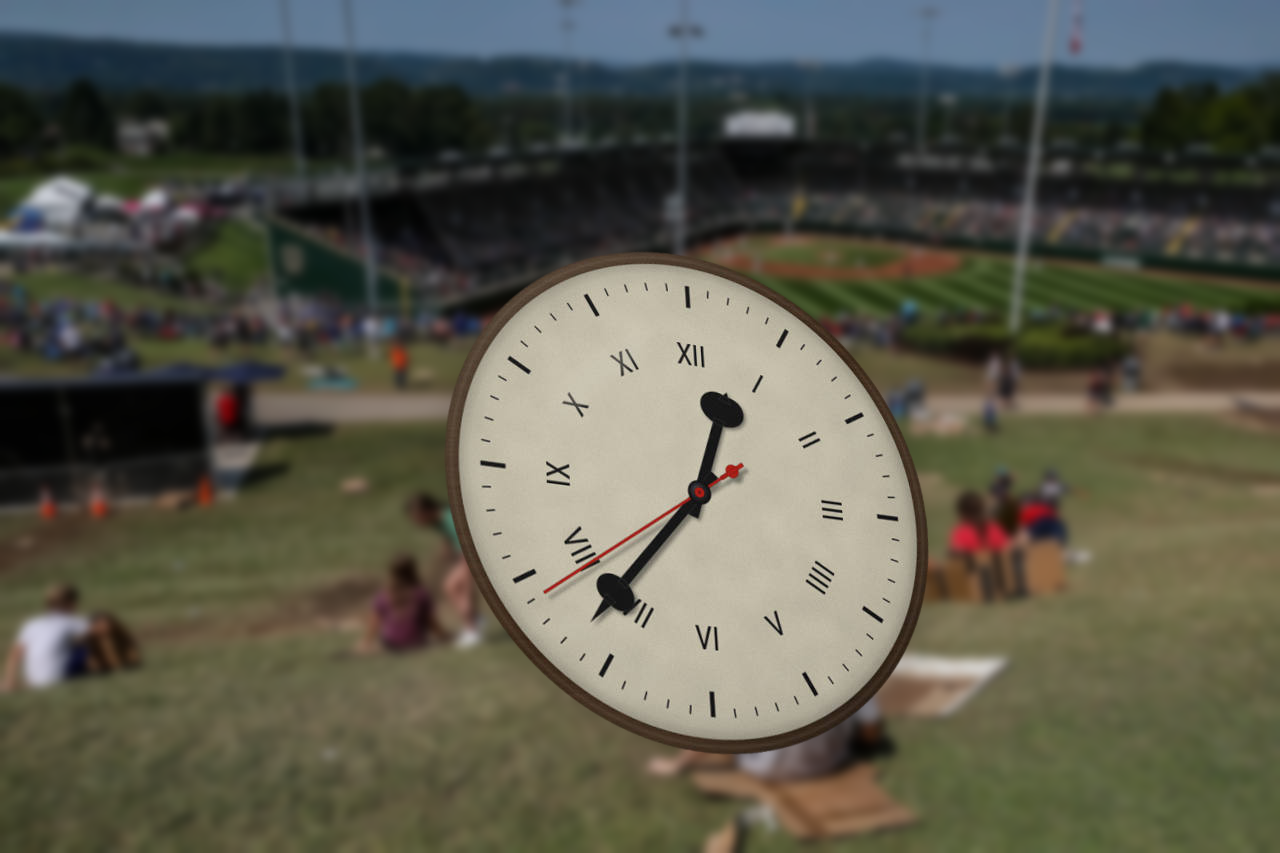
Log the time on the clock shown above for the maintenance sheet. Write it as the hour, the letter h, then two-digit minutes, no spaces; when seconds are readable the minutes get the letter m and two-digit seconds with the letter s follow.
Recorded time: 12h36m39s
